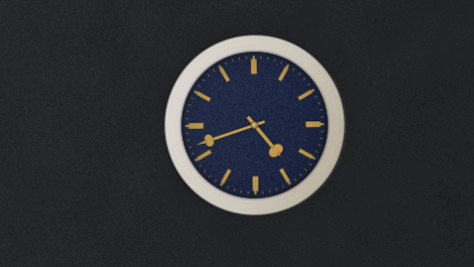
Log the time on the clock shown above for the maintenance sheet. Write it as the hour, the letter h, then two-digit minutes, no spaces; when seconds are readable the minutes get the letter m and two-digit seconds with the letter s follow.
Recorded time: 4h42
